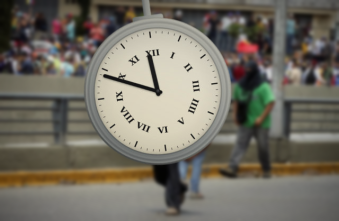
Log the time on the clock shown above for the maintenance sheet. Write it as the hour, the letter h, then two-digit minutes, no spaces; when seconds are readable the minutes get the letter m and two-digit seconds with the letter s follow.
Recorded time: 11h49
